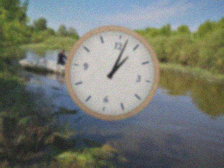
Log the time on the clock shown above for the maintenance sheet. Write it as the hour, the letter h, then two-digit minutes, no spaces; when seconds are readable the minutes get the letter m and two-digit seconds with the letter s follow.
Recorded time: 1h02
